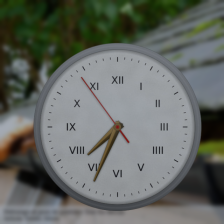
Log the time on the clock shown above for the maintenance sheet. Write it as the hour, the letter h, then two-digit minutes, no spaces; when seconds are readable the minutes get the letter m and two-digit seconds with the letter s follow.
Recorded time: 7h33m54s
